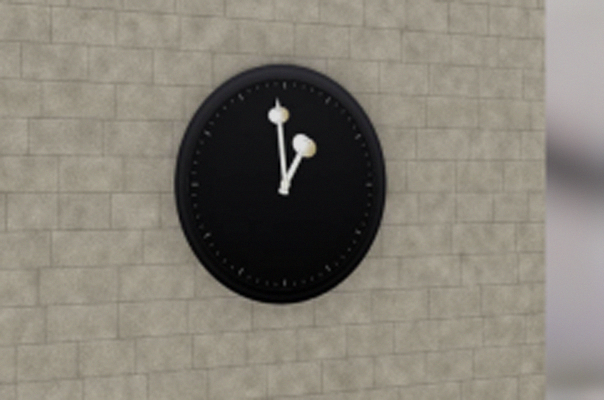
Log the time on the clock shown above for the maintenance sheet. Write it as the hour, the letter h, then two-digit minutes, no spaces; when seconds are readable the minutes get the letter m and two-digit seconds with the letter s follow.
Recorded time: 12h59
